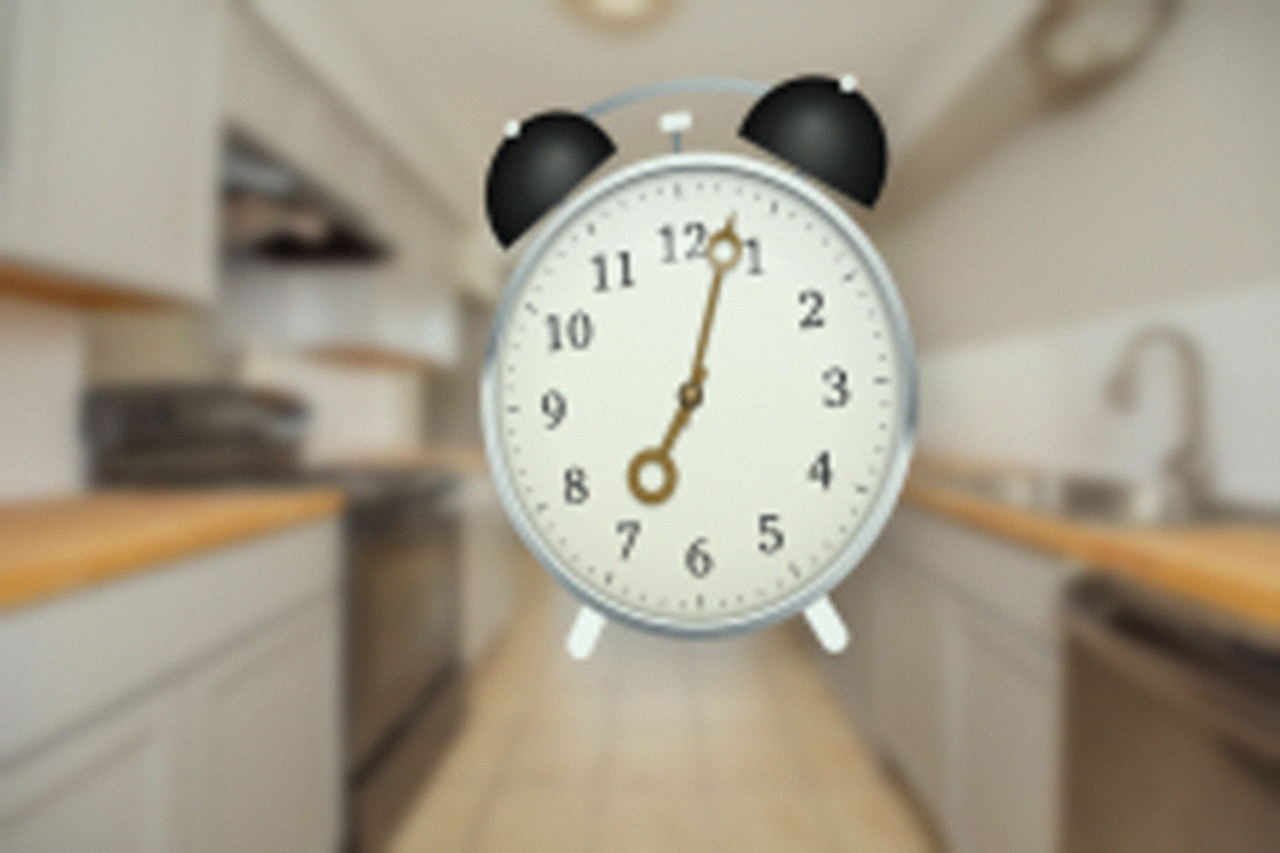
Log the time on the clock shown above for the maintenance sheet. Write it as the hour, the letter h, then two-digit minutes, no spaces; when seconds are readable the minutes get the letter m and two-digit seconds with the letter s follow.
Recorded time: 7h03
